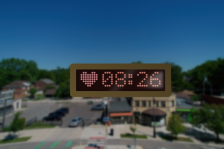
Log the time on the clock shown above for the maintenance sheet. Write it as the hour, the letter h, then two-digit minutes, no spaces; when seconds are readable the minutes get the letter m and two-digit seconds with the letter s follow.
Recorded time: 8h26
